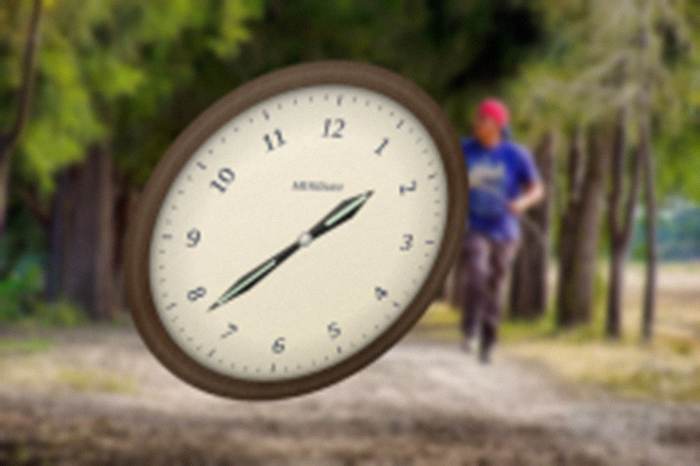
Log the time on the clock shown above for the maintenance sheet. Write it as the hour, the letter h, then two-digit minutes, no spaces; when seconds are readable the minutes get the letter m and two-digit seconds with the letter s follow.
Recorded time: 1h38
